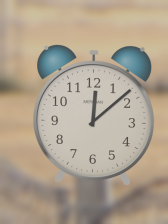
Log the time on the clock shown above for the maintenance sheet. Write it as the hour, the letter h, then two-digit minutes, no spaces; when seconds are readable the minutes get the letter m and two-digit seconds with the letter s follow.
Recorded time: 12h08
